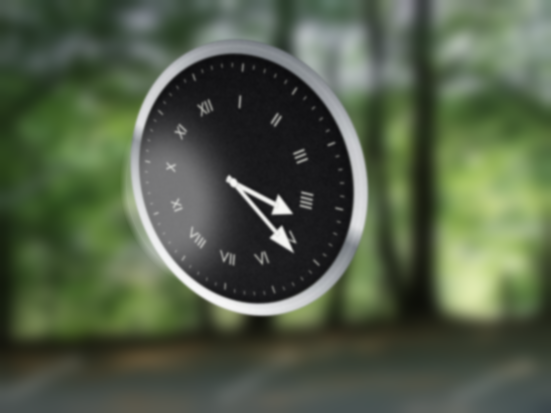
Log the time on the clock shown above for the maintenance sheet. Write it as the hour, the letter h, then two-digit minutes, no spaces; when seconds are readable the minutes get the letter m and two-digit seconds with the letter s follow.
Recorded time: 4h26
